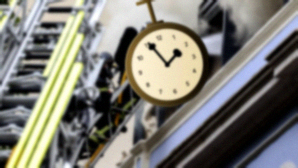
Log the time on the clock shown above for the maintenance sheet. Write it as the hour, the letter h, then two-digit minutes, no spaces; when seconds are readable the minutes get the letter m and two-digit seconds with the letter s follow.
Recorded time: 1h56
